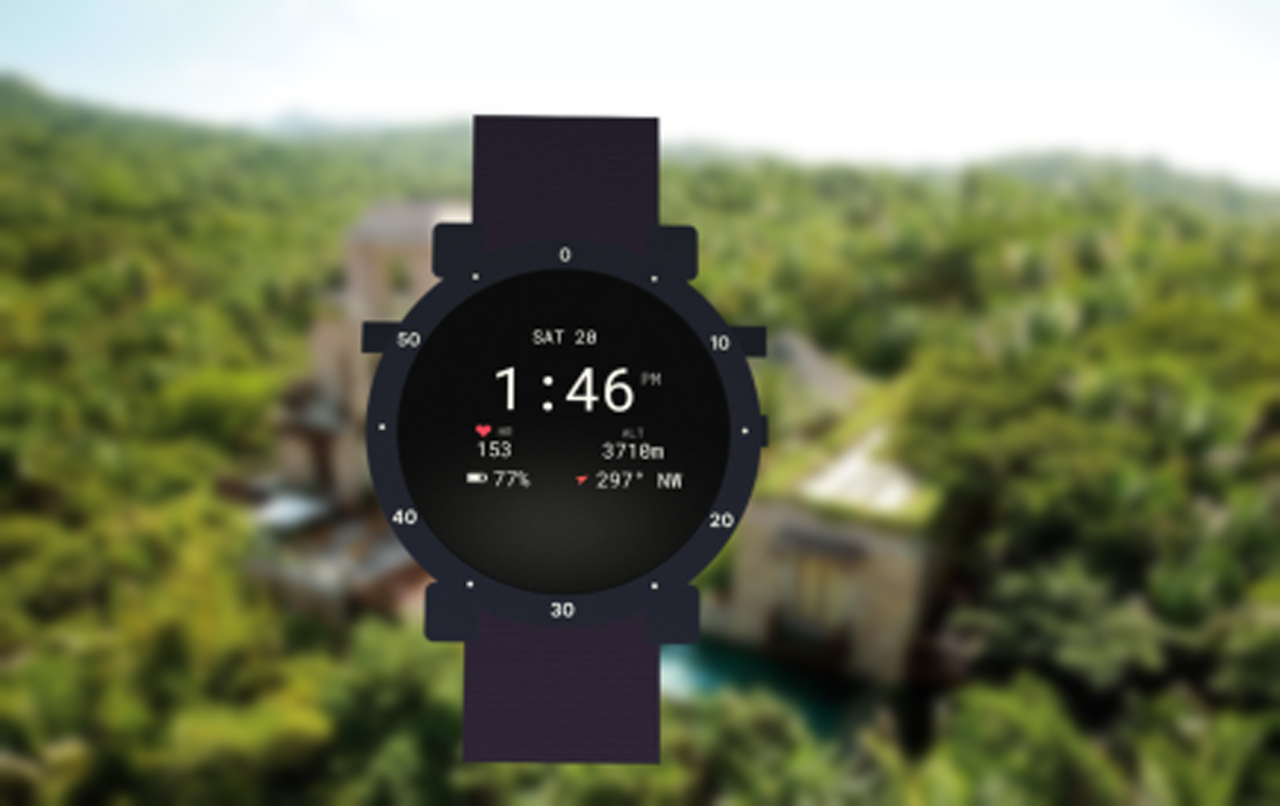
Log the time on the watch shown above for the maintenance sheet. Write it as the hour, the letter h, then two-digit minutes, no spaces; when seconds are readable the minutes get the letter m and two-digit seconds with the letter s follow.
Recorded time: 1h46
